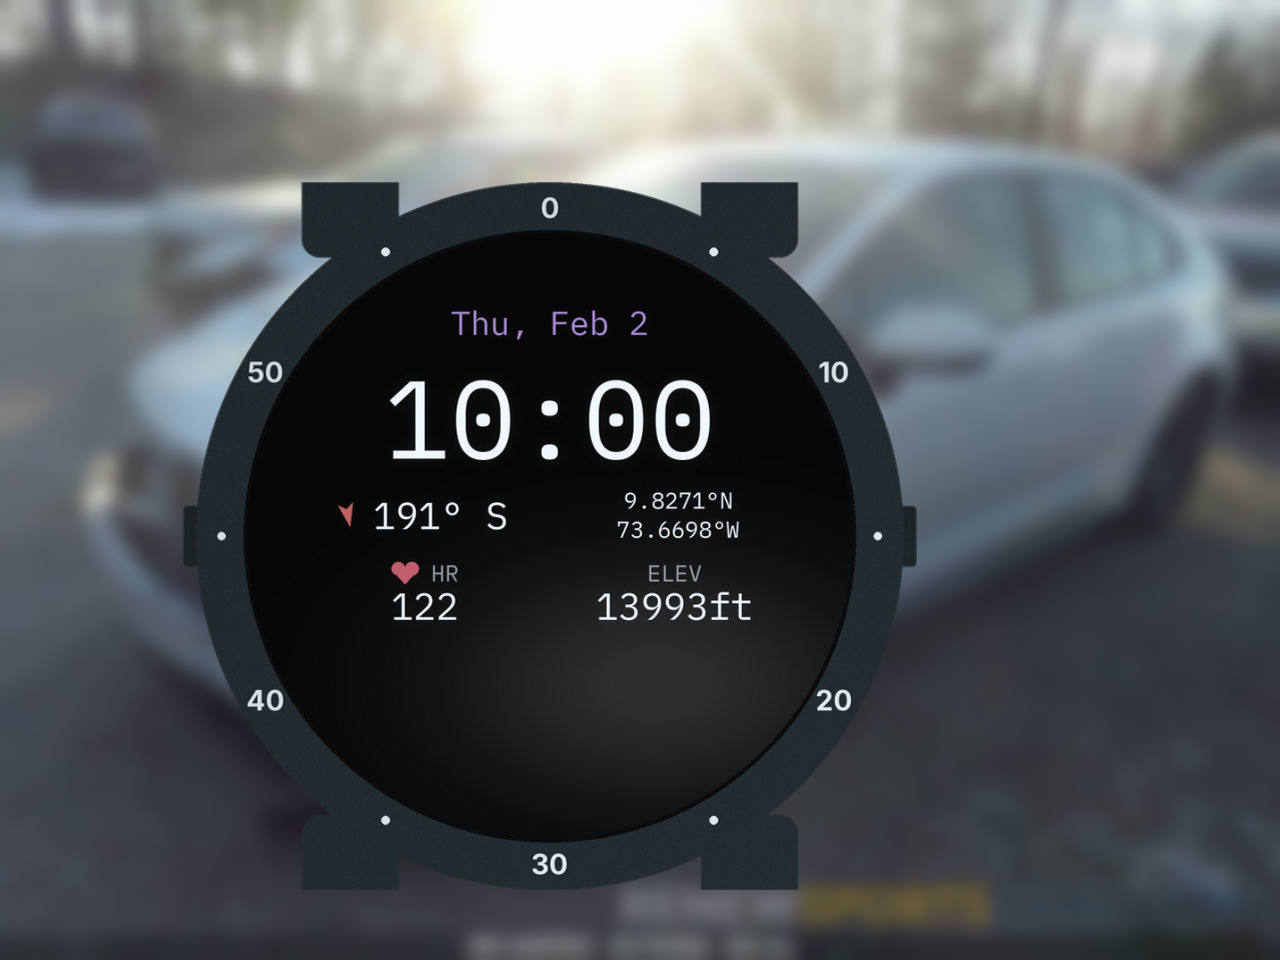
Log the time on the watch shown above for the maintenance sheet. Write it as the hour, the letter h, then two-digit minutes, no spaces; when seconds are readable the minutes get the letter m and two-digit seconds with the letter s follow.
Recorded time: 10h00
